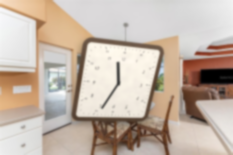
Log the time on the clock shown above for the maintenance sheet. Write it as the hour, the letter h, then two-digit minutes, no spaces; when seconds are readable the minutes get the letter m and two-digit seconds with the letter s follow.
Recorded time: 11h34
